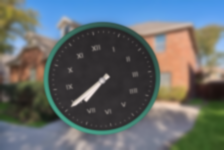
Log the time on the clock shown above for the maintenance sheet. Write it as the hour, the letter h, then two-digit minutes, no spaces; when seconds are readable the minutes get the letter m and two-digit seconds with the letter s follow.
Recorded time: 7h40
